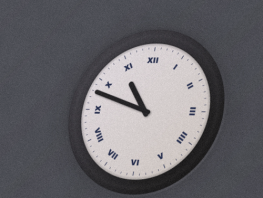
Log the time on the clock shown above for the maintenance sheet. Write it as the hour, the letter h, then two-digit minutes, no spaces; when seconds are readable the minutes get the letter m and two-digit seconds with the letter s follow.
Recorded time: 10h48
